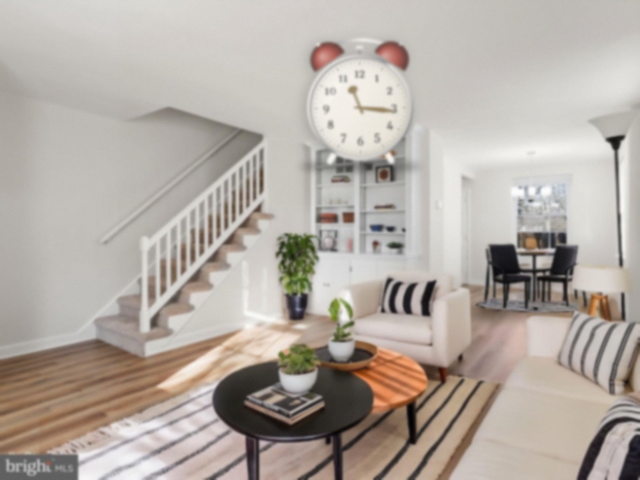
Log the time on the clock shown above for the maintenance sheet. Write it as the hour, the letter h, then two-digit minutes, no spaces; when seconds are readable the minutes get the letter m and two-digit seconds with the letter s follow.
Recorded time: 11h16
